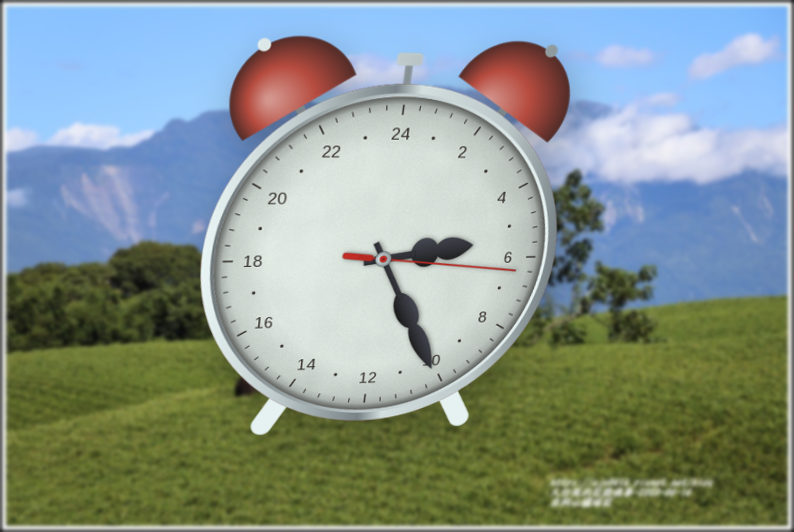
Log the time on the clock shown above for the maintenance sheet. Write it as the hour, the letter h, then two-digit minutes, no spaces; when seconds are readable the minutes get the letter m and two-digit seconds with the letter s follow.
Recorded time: 5h25m16s
